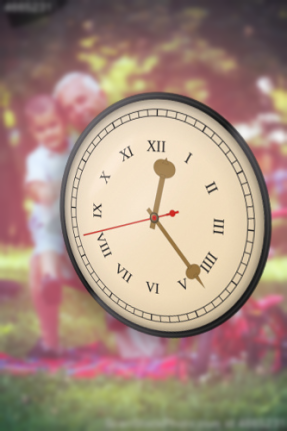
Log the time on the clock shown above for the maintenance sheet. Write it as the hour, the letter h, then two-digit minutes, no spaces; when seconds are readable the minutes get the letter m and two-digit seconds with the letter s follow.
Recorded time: 12h22m42s
